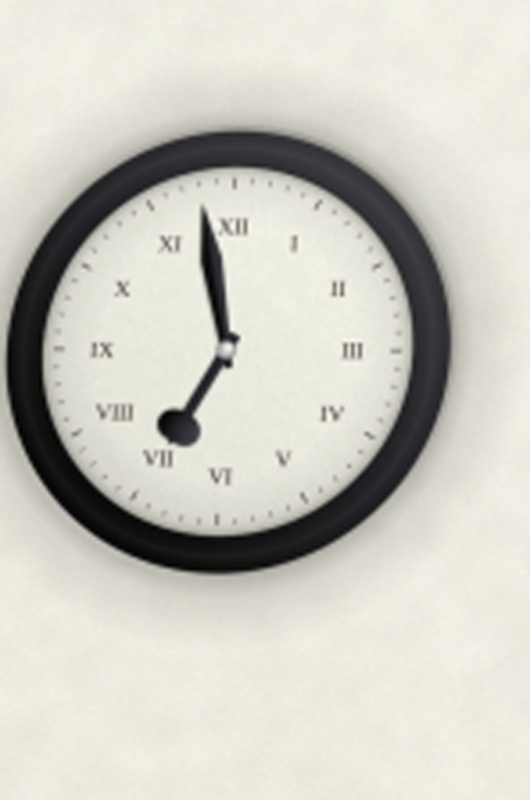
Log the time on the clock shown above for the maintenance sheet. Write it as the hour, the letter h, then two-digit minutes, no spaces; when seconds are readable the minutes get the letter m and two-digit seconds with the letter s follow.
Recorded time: 6h58
